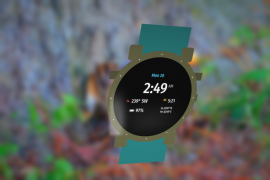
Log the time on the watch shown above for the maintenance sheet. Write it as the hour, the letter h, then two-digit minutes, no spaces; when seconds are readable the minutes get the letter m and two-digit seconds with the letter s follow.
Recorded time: 2h49
